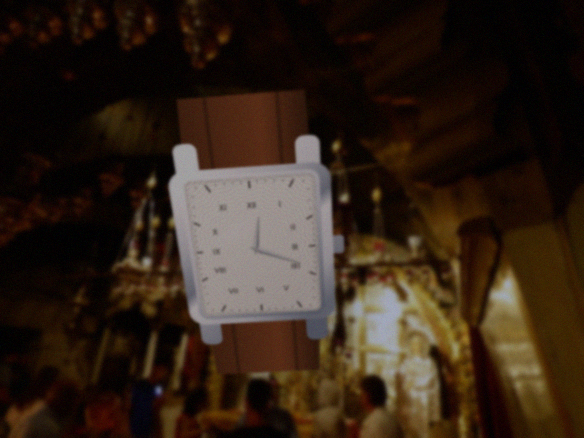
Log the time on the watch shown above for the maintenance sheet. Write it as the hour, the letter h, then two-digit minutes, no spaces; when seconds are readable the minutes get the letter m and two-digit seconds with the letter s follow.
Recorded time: 12h19
